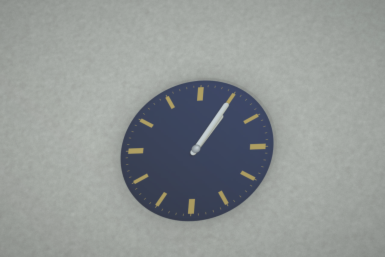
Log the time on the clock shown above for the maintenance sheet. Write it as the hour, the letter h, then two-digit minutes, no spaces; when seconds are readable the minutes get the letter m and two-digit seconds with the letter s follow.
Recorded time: 1h05
